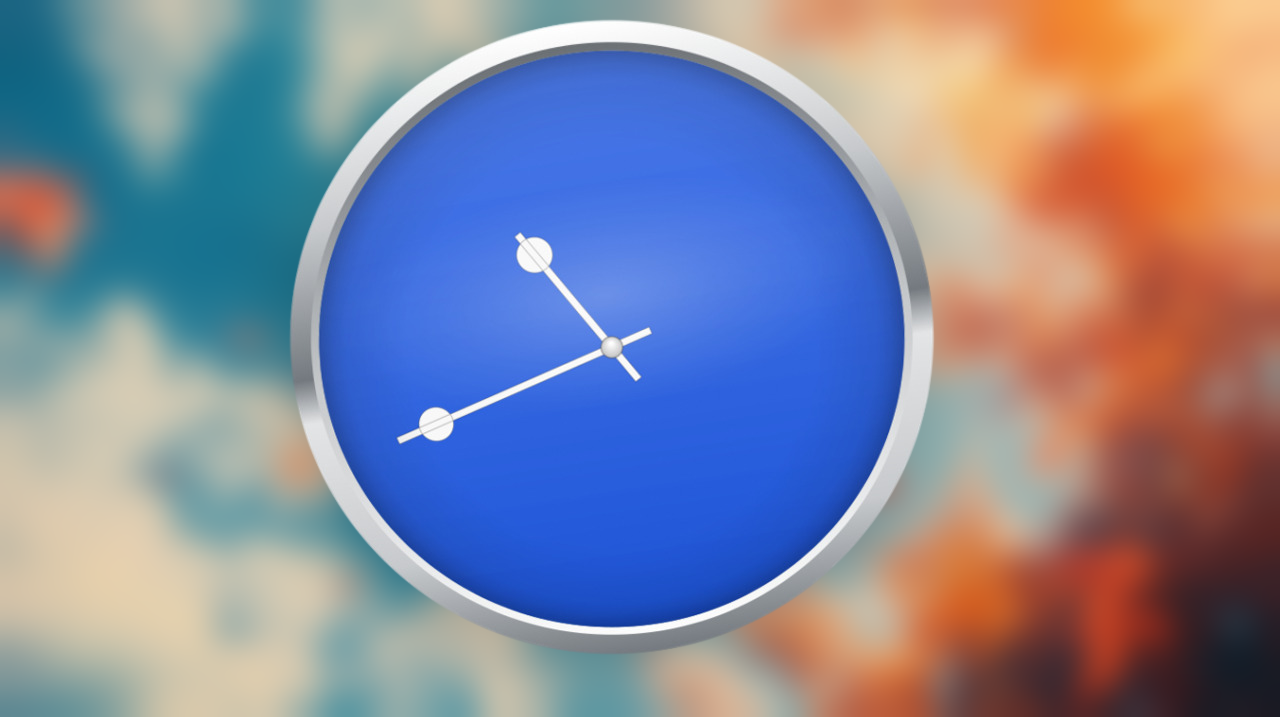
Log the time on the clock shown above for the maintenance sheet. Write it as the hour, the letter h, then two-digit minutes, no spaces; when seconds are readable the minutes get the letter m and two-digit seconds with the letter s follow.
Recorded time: 10h41
